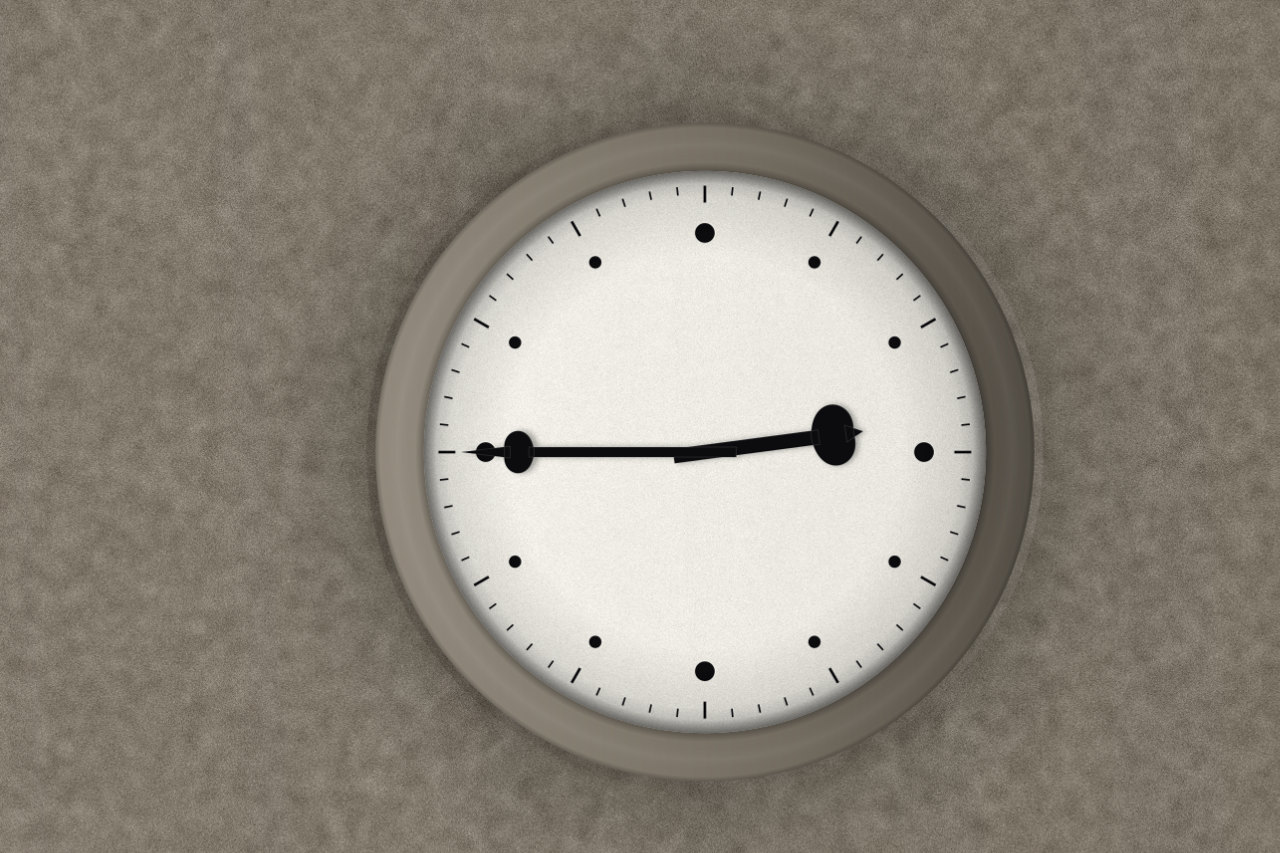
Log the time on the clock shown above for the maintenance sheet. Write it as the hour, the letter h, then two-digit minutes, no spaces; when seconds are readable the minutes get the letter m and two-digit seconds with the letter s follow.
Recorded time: 2h45
